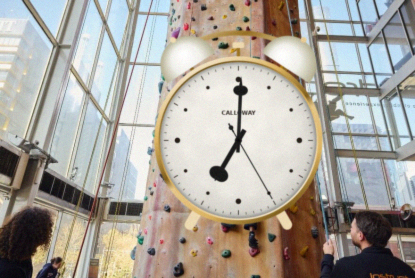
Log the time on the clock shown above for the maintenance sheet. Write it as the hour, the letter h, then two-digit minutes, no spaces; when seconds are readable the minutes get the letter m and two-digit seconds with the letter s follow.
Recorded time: 7h00m25s
